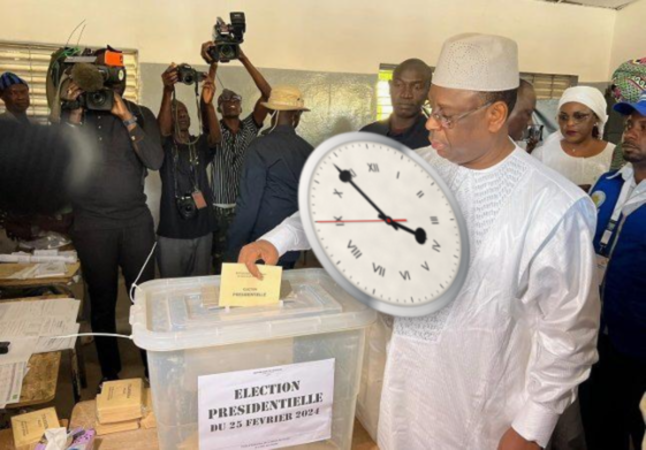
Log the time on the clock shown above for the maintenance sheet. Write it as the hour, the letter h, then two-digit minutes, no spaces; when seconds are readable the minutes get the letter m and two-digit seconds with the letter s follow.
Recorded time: 3h53m45s
